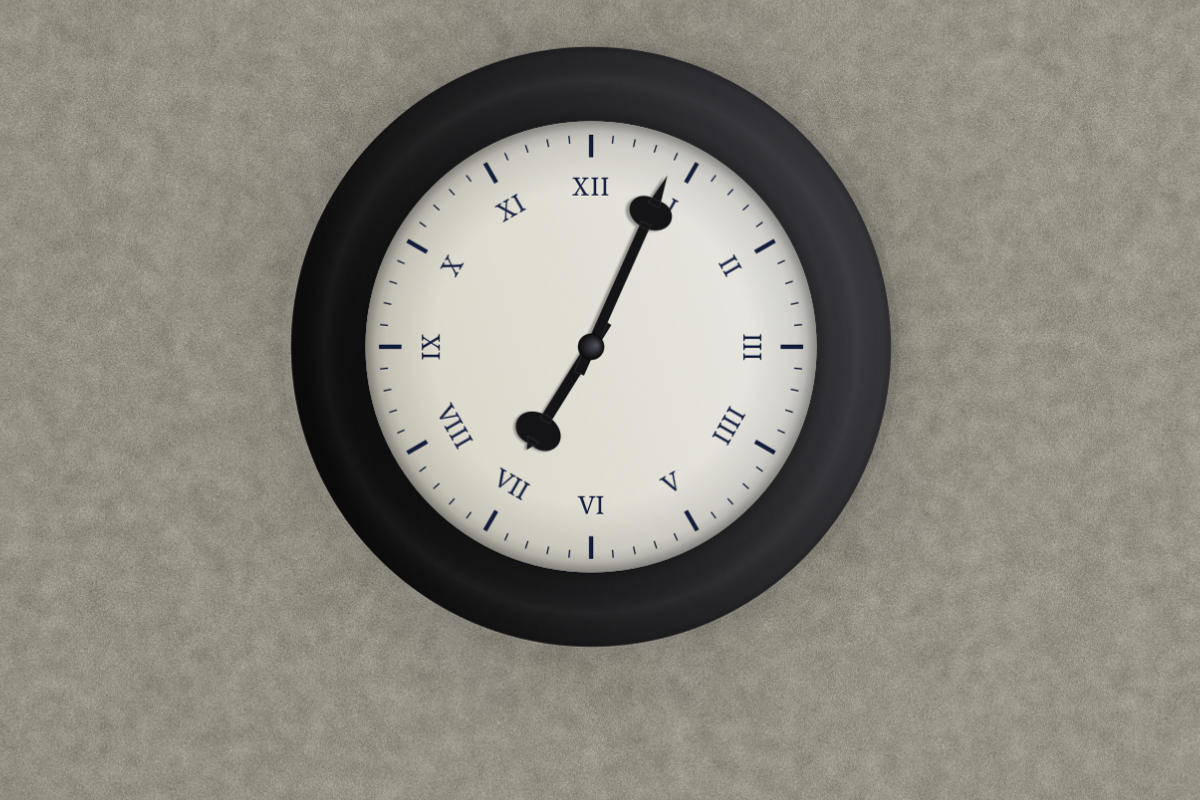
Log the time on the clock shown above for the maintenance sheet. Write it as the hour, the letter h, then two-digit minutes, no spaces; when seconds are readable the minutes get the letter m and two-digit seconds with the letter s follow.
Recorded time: 7h04
